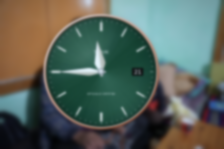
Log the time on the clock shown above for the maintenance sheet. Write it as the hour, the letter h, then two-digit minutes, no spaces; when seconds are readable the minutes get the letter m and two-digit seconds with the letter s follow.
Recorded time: 11h45
